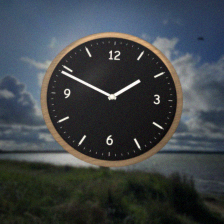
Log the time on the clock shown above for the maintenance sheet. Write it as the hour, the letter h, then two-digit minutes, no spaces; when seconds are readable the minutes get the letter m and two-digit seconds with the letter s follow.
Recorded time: 1h49
